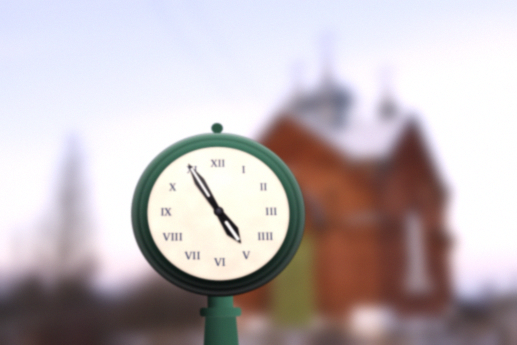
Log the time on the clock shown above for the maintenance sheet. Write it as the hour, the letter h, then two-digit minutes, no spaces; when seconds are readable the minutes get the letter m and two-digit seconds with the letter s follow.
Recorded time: 4h55
